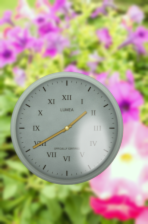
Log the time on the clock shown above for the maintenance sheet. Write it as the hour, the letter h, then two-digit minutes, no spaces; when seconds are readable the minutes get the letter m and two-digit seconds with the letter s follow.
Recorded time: 1h40
